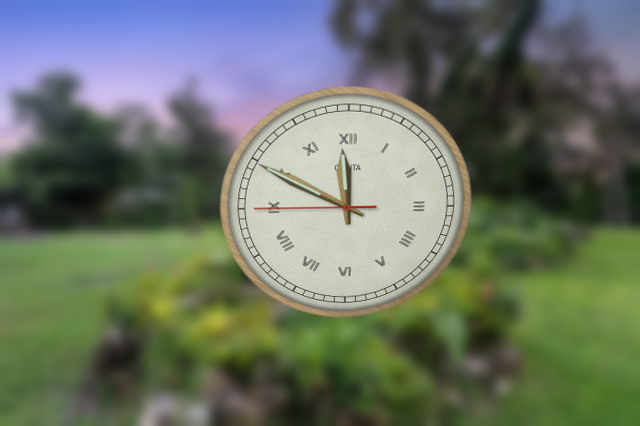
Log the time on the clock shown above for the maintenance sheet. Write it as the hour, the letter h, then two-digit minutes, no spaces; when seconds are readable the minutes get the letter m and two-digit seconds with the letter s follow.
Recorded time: 11h49m45s
